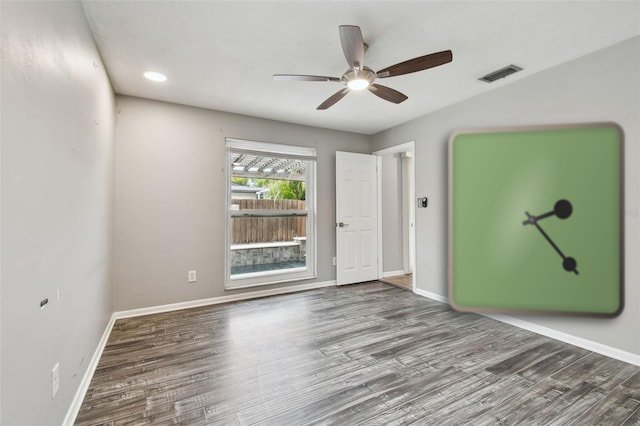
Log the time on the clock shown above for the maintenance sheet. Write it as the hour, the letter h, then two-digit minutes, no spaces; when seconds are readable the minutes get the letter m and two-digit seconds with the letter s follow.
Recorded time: 2h23
